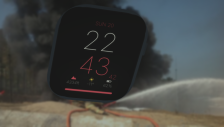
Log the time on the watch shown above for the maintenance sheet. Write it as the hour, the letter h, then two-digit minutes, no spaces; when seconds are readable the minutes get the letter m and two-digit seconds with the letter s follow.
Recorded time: 22h43
